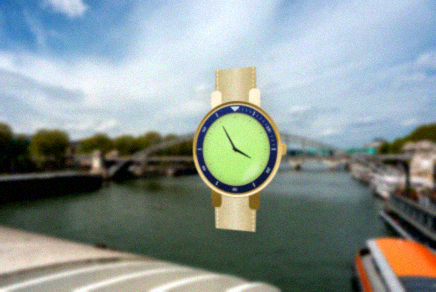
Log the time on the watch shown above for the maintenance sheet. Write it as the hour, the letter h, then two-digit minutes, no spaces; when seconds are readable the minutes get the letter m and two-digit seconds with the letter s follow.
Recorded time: 3h55
